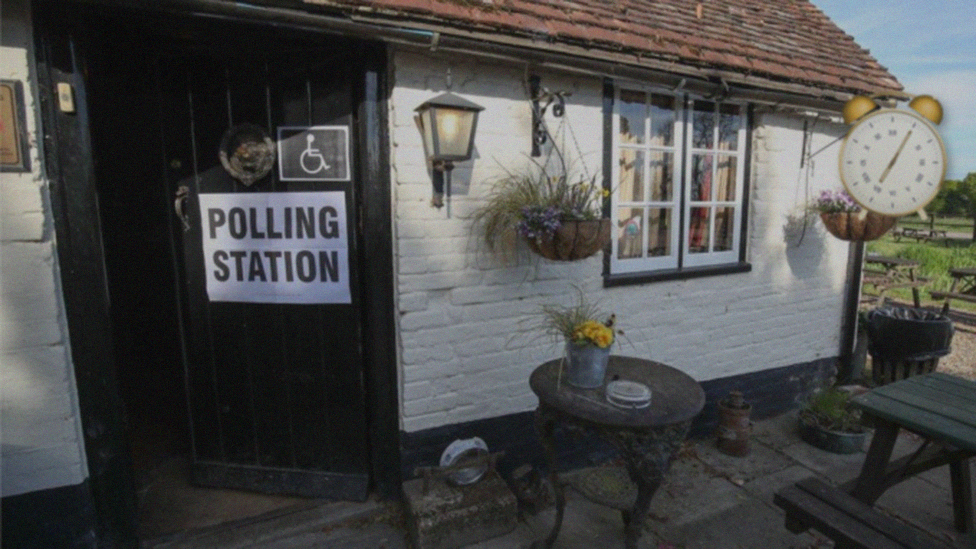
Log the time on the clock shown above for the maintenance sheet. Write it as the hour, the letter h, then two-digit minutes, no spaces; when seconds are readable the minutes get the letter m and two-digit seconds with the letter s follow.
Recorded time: 7h05
